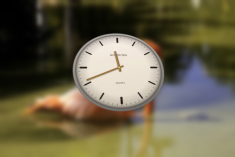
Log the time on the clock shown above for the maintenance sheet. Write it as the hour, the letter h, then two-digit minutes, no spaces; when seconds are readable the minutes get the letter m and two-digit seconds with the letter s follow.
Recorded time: 11h41
